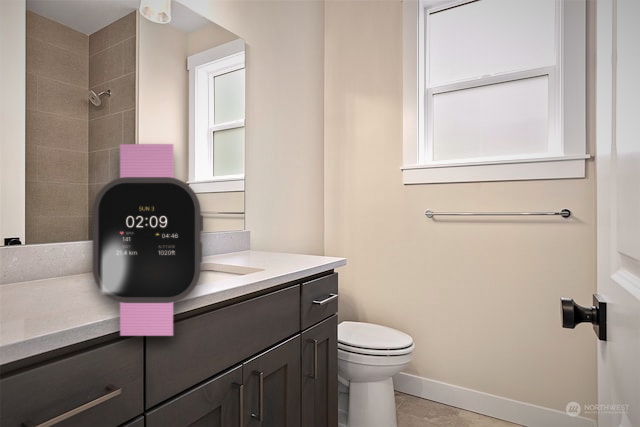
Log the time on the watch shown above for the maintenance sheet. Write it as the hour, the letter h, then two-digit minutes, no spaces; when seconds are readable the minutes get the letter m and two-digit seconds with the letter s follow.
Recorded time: 2h09
